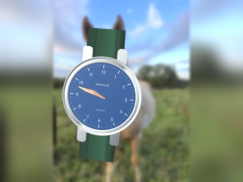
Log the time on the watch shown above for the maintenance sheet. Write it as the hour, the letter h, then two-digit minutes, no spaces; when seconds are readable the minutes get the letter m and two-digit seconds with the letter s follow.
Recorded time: 9h48
